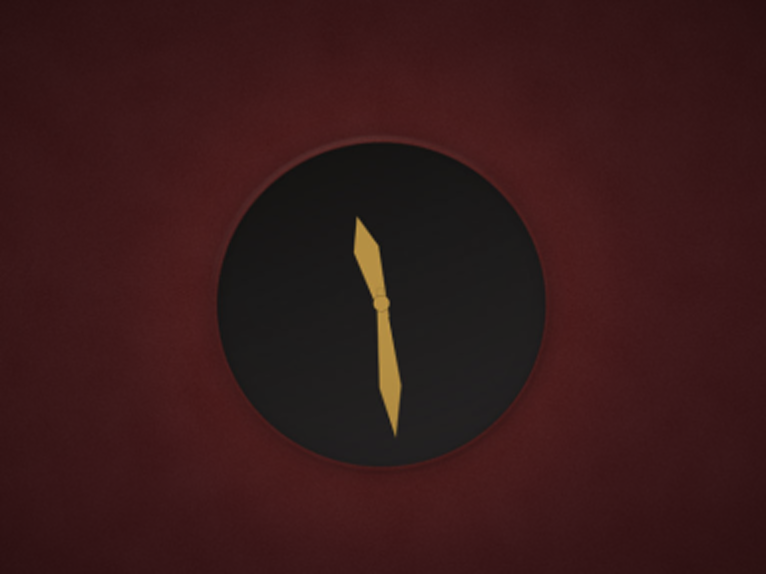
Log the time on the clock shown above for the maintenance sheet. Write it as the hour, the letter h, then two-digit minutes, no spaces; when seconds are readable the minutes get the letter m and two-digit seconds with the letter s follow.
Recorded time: 11h29
